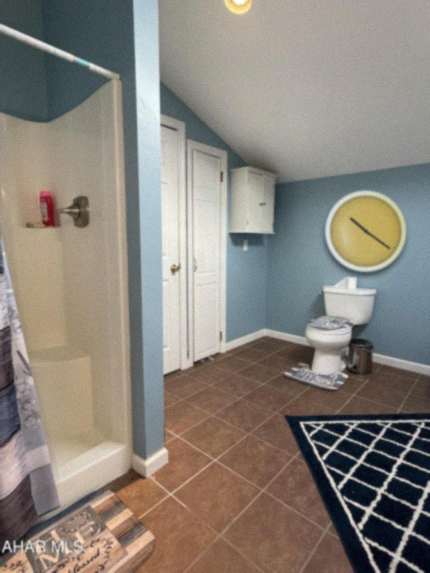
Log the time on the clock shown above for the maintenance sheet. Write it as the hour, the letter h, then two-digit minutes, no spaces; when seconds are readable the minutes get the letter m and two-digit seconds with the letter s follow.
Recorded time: 10h21
